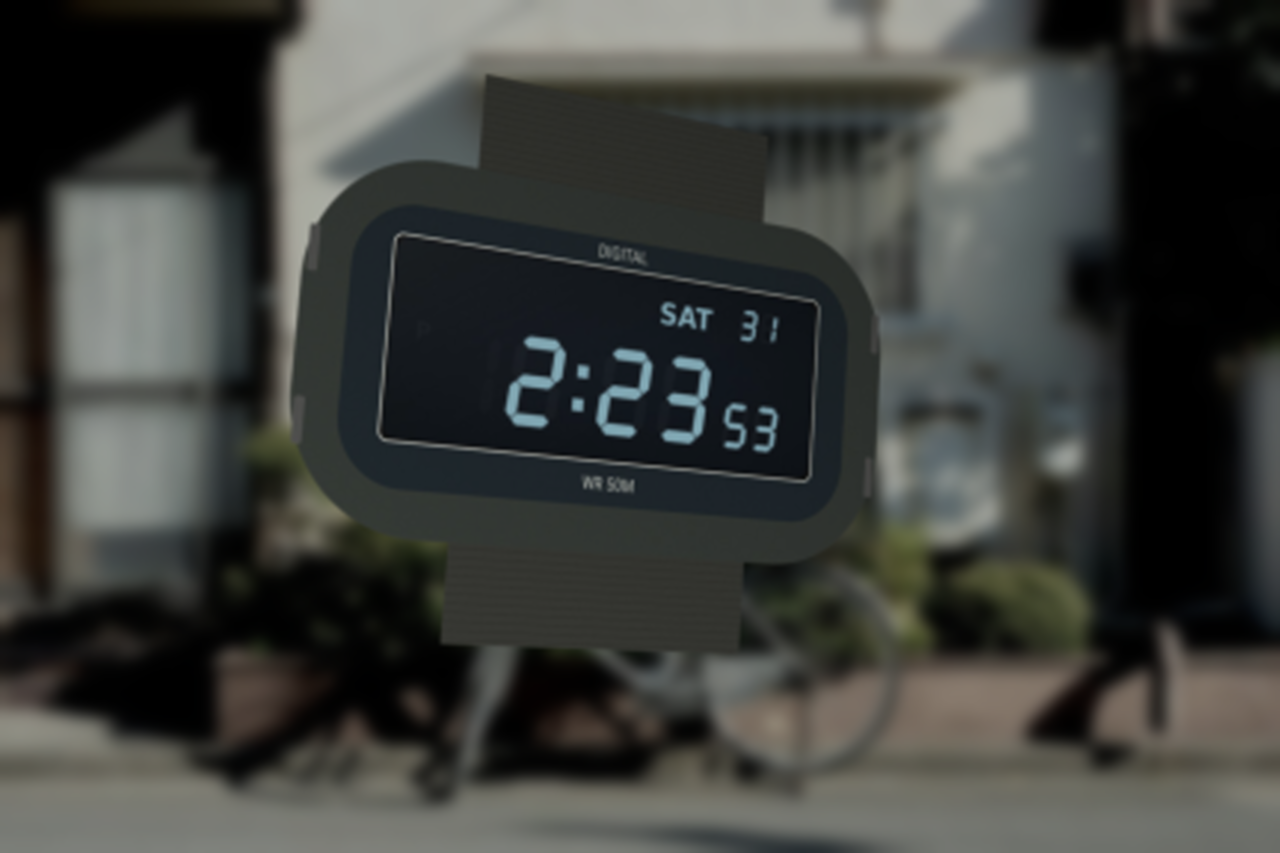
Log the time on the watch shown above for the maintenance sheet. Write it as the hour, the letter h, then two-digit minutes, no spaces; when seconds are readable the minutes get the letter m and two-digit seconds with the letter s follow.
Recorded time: 2h23m53s
